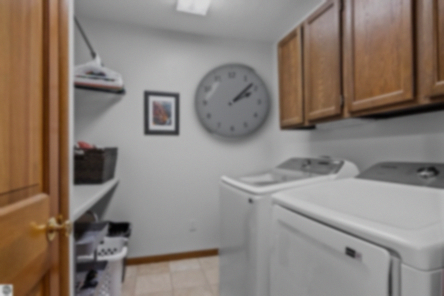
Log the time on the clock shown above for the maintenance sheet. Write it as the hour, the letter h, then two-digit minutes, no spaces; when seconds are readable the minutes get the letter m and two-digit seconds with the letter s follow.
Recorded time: 2h08
